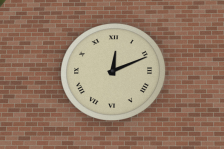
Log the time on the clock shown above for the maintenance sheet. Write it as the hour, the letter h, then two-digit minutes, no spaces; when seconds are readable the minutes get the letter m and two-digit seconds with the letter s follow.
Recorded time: 12h11
